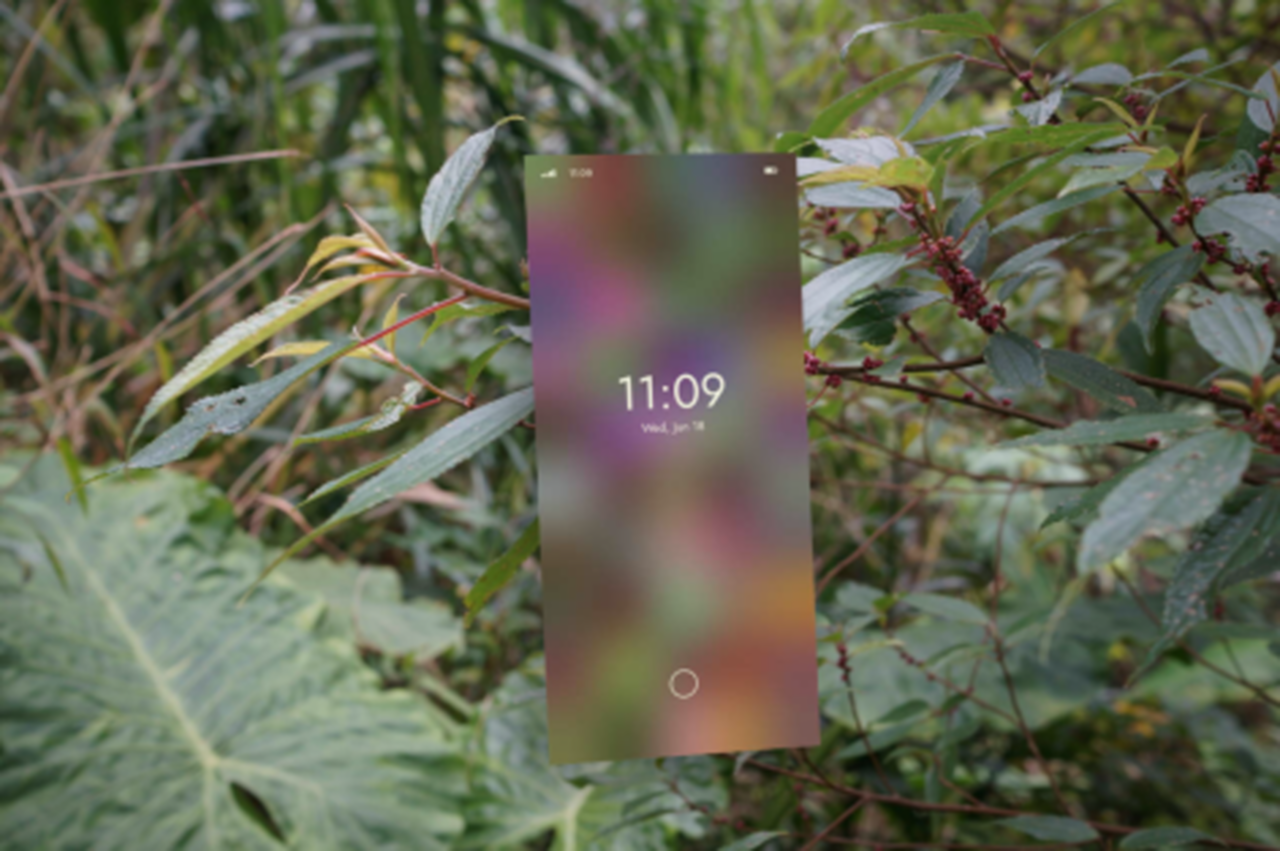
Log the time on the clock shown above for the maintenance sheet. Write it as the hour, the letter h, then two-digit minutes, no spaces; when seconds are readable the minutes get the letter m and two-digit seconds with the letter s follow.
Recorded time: 11h09
